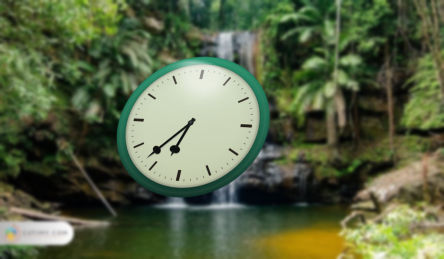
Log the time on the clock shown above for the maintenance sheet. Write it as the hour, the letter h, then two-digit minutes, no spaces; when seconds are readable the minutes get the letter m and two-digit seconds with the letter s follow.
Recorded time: 6h37
